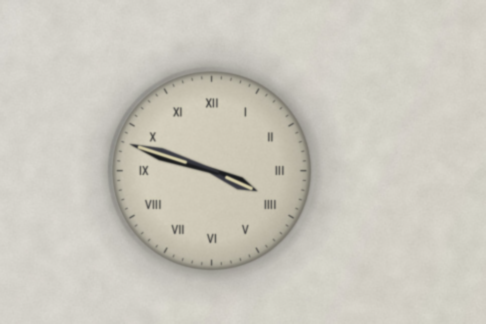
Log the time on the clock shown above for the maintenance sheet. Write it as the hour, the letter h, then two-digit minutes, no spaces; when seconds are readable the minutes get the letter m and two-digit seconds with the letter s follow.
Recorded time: 3h48
